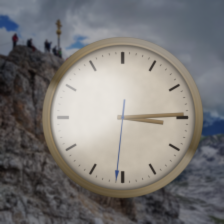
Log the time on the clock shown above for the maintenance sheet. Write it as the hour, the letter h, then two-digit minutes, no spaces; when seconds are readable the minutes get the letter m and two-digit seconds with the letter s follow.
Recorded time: 3h14m31s
